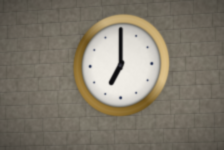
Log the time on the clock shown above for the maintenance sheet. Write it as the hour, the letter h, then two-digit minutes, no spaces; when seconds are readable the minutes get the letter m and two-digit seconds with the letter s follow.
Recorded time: 7h00
